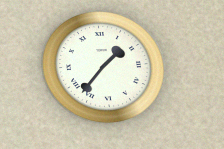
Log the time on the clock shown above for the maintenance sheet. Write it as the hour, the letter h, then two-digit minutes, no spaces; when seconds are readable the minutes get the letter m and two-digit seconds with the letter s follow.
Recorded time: 1h37
